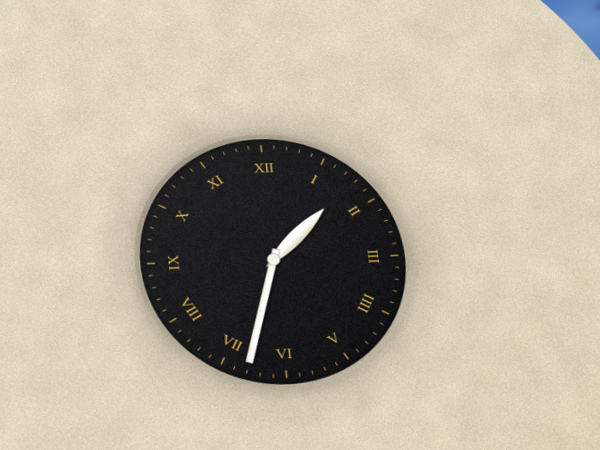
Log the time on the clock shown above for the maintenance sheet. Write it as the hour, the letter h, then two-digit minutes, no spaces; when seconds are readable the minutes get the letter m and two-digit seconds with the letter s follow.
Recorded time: 1h33
